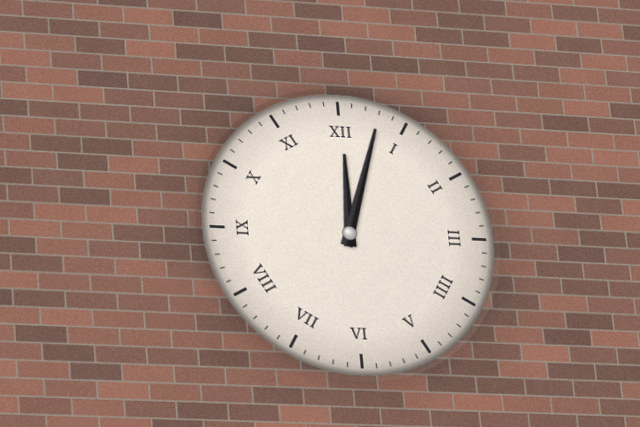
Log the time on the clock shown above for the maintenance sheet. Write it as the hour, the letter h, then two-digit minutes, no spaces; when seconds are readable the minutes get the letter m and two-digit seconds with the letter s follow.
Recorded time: 12h03
